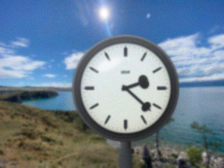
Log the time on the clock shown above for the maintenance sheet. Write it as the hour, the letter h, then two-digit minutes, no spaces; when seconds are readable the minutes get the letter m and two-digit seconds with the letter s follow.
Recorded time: 2h22
